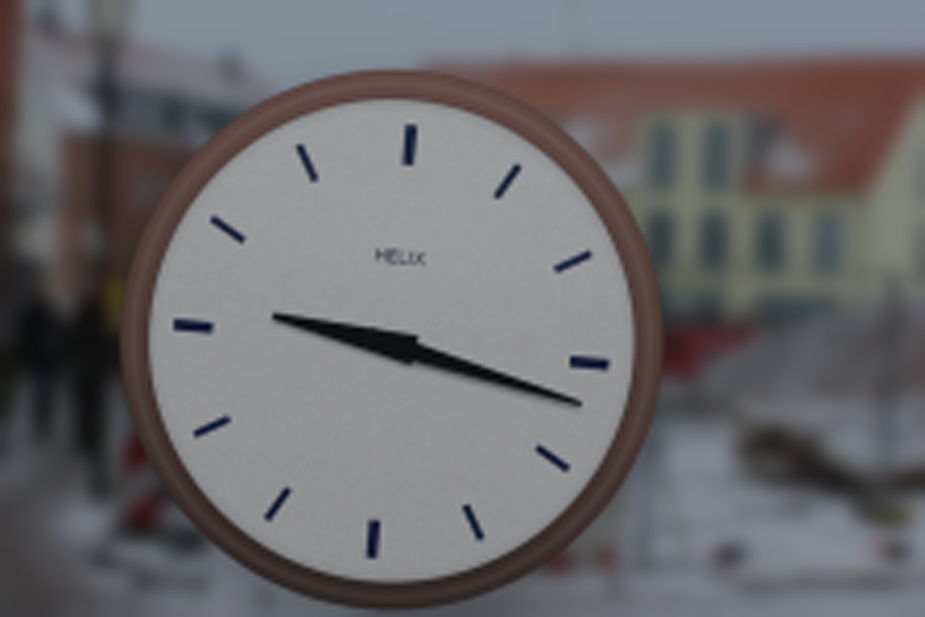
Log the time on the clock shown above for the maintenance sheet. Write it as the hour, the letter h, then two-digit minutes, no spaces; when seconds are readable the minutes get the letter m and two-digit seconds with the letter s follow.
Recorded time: 9h17
